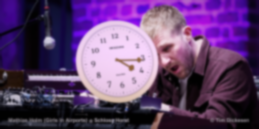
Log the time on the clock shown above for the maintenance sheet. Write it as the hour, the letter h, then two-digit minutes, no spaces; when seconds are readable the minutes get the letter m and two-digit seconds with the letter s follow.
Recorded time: 4h16
